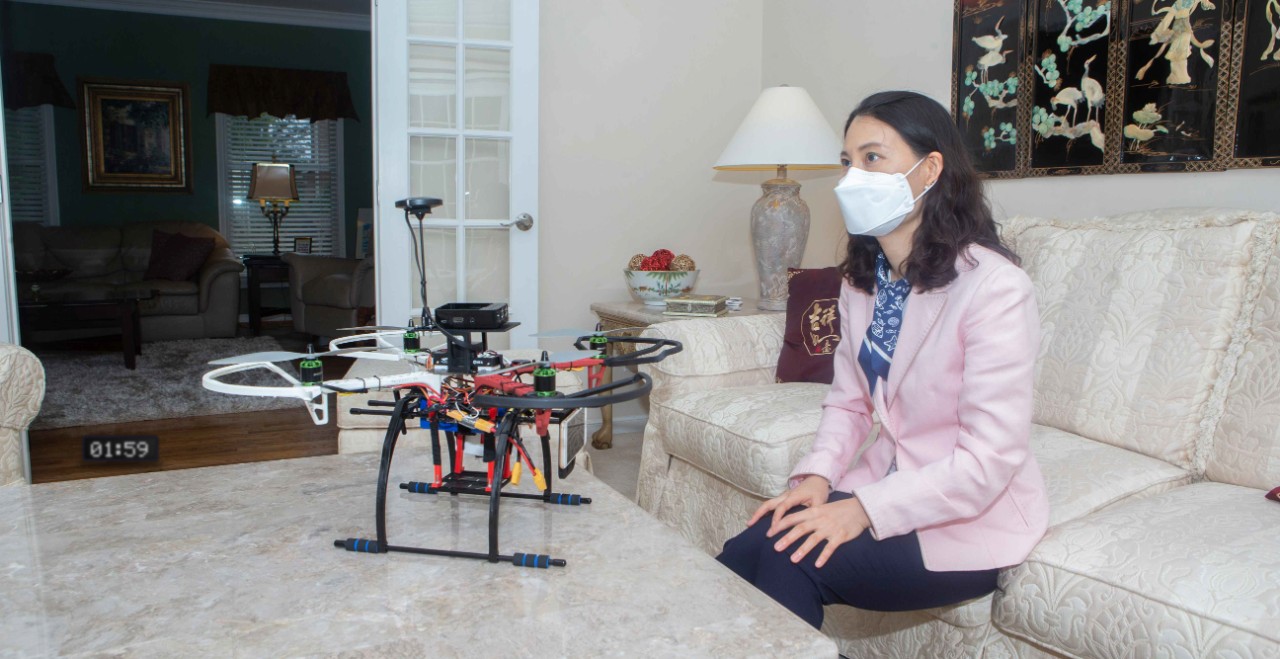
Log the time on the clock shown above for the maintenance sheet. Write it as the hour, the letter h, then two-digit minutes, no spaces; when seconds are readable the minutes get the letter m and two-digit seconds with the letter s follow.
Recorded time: 1h59
